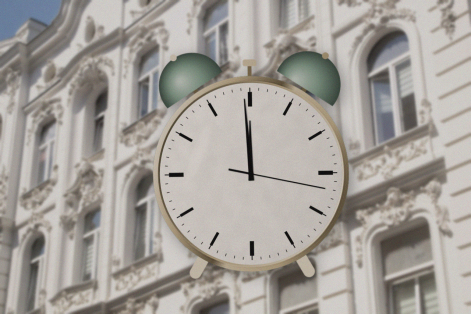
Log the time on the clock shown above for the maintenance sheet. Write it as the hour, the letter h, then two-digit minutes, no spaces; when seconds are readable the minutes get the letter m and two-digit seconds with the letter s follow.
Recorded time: 11h59m17s
